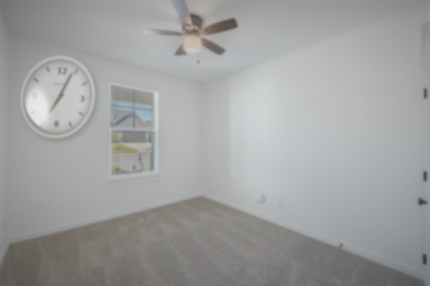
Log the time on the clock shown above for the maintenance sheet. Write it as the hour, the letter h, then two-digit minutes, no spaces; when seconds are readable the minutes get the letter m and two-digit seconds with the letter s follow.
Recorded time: 7h04
